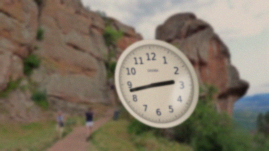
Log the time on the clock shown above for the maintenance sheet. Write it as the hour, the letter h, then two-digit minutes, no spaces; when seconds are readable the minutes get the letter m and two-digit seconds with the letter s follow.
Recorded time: 2h43
